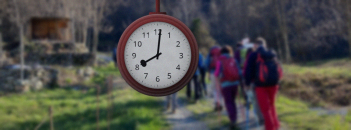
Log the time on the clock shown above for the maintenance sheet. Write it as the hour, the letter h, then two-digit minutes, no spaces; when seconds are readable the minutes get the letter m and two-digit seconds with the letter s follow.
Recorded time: 8h01
